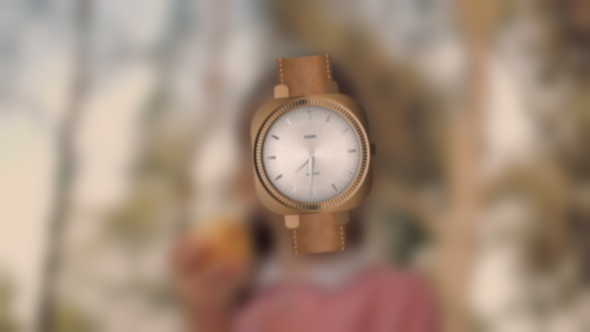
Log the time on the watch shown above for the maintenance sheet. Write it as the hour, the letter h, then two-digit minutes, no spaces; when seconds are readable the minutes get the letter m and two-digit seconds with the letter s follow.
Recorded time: 7h31
